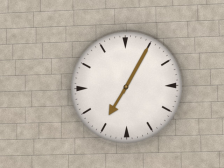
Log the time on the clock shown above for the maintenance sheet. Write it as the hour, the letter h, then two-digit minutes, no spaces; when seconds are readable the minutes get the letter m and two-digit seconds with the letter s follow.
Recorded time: 7h05
